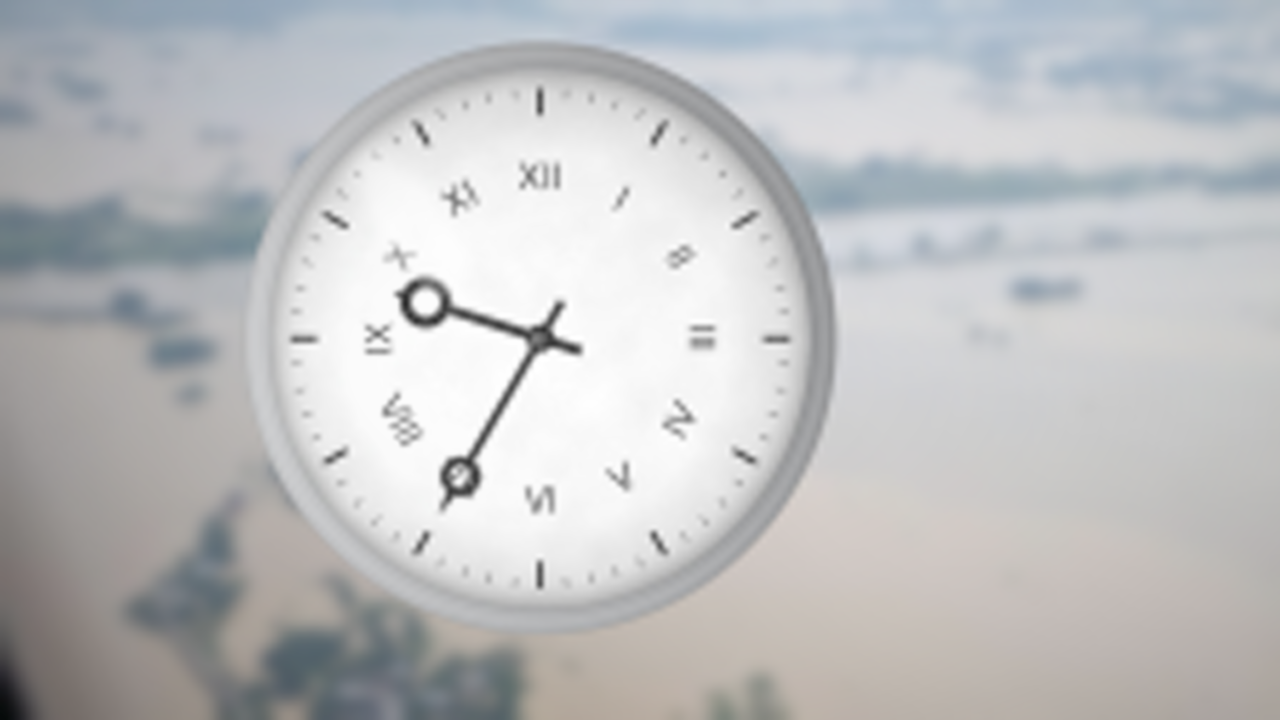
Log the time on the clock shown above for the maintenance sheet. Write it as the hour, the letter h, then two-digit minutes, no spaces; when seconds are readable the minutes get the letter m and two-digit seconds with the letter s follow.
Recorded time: 9h35
